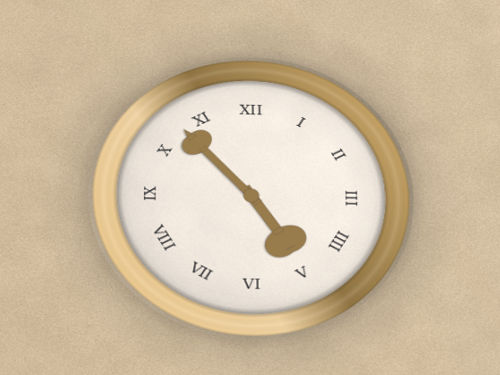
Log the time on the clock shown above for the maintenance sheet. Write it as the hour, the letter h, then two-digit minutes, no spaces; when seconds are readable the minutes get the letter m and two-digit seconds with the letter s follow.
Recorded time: 4h53
